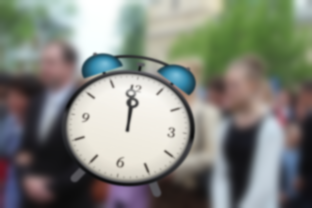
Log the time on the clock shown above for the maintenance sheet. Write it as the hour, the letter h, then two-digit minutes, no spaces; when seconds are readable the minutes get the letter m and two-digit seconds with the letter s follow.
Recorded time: 11h59
